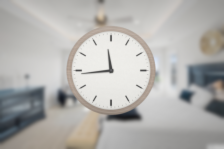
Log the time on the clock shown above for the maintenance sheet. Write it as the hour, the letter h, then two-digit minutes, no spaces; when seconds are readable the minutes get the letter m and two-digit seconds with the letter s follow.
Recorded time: 11h44
